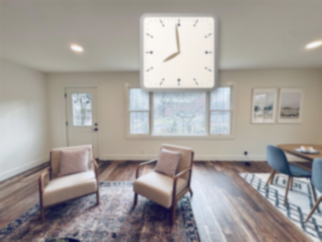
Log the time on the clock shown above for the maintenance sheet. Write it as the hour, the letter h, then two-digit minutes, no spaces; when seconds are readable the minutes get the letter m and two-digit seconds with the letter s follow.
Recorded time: 7h59
